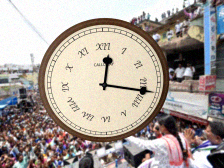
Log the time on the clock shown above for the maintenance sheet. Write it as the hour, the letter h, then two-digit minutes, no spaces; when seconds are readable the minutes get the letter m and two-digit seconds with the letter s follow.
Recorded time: 12h17
